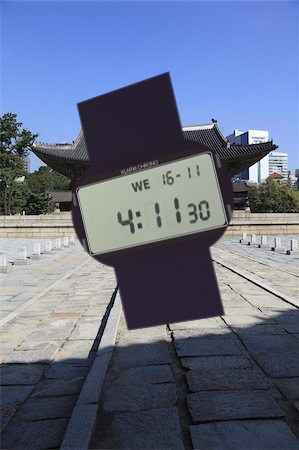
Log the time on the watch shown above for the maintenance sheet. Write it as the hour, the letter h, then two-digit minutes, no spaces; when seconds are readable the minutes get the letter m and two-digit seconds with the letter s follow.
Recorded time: 4h11m30s
